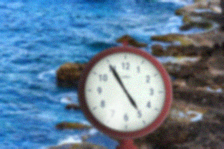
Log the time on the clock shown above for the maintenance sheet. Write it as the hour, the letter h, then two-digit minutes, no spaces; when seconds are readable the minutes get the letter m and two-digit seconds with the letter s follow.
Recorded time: 4h55
